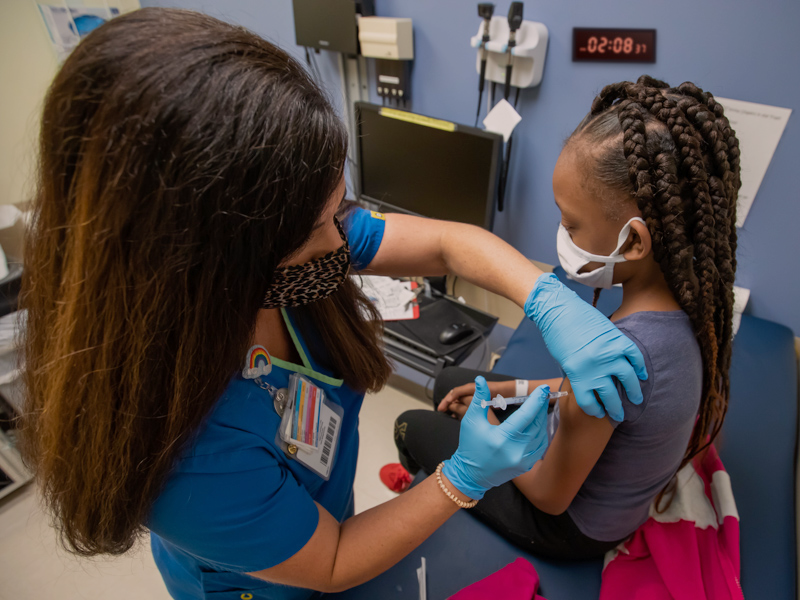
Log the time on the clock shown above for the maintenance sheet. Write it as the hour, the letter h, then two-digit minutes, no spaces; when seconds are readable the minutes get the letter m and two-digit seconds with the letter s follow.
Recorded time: 2h08
